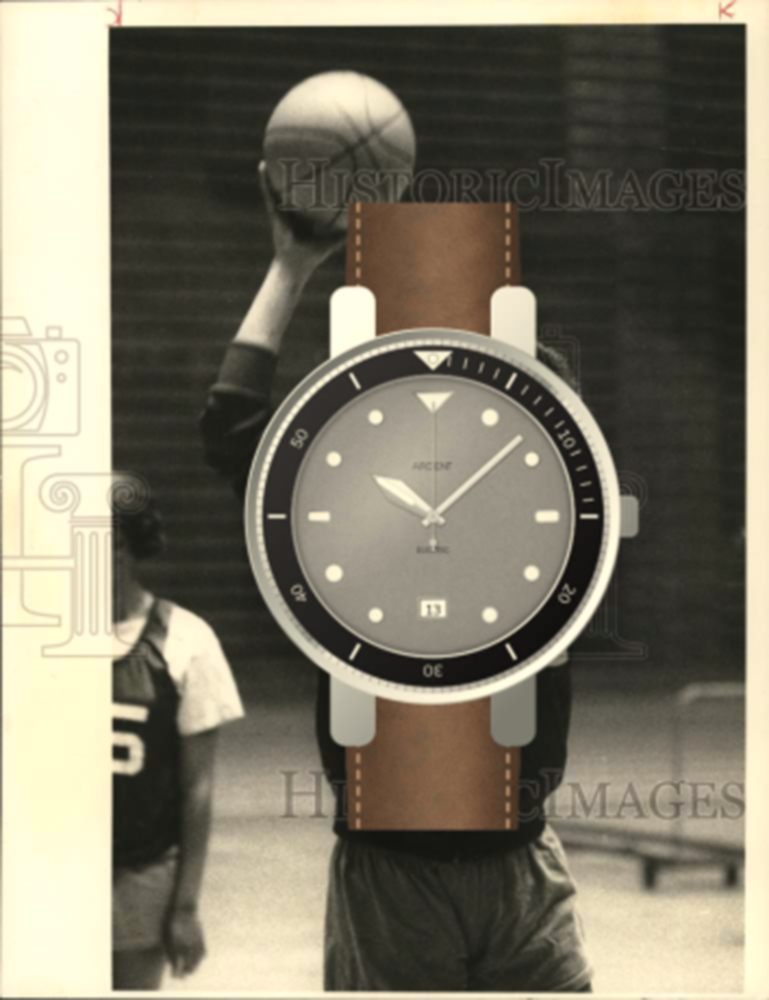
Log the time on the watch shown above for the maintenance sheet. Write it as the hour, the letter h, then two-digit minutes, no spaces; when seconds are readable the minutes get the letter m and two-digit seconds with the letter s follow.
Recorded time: 10h08m00s
